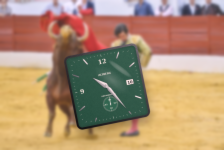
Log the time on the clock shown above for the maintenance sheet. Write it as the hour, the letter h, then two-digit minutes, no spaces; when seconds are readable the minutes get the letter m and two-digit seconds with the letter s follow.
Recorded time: 10h25
